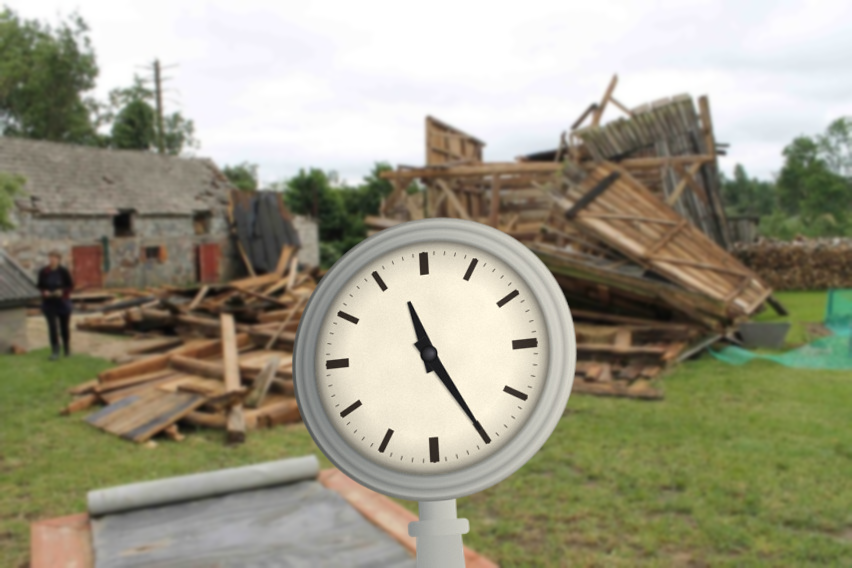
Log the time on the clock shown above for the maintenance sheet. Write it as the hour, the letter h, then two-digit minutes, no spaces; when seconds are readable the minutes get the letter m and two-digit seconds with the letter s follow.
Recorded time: 11h25
